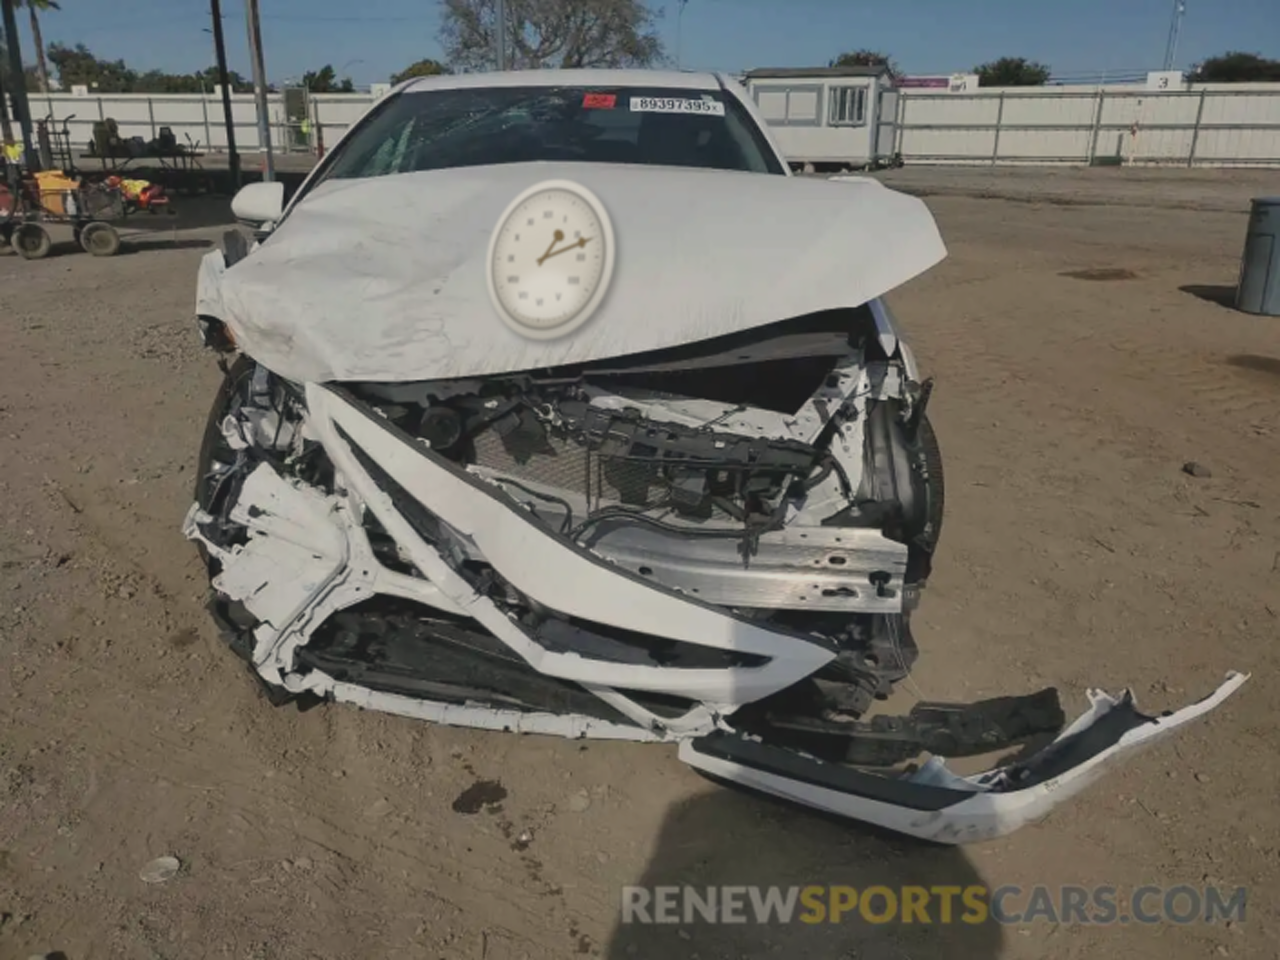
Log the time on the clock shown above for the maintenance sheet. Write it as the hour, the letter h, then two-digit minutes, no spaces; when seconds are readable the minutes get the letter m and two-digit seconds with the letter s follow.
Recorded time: 1h12
